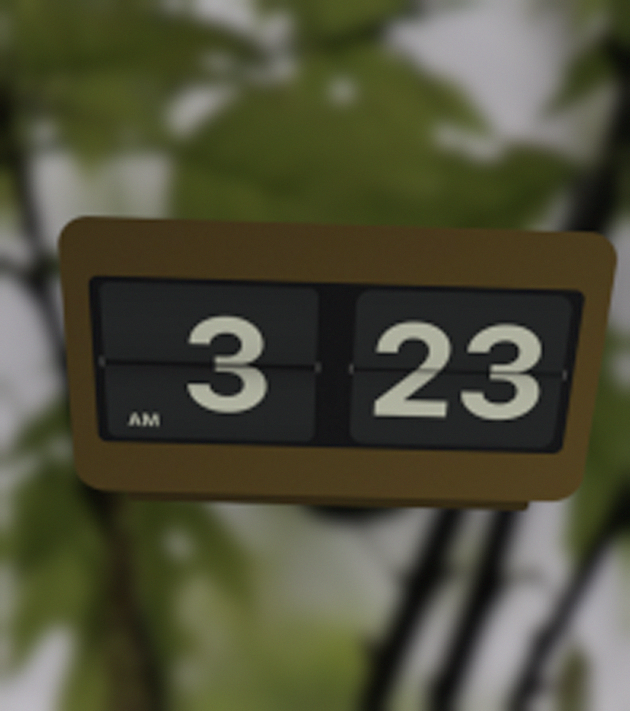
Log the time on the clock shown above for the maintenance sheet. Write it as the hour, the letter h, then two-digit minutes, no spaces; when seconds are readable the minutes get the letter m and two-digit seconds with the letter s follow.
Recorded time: 3h23
